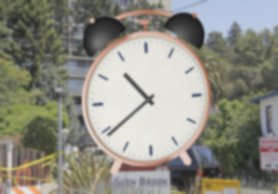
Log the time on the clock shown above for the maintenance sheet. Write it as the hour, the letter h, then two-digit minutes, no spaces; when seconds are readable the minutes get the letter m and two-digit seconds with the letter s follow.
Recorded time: 10h39
